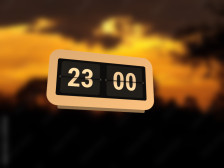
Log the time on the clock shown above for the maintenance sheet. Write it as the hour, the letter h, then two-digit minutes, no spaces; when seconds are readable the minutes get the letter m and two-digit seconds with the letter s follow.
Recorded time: 23h00
